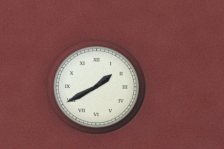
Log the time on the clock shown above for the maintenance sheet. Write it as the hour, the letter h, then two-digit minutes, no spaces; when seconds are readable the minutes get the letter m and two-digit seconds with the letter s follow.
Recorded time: 1h40
